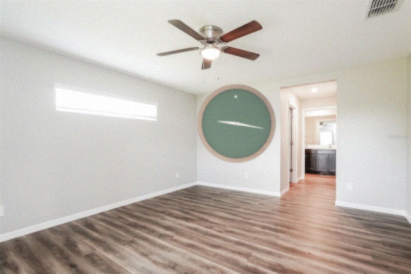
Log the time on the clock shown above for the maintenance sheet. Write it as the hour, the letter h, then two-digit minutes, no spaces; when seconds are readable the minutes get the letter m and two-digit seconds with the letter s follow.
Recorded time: 9h17
